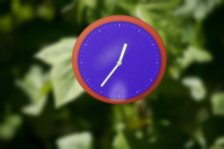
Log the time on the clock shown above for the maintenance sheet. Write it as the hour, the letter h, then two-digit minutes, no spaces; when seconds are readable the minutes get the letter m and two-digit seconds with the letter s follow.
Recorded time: 12h36
